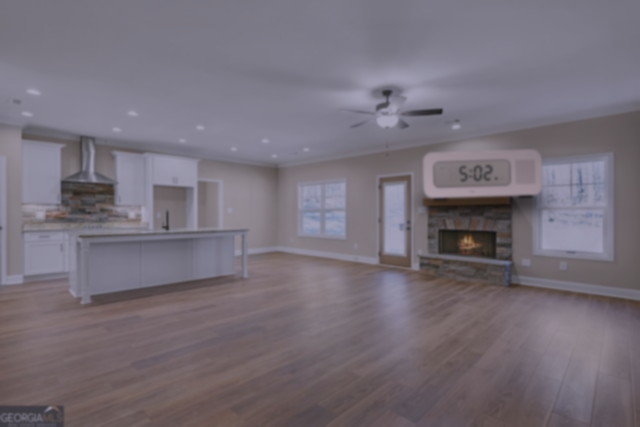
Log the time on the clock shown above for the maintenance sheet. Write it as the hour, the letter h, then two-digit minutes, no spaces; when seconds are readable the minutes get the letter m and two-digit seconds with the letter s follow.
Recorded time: 5h02
